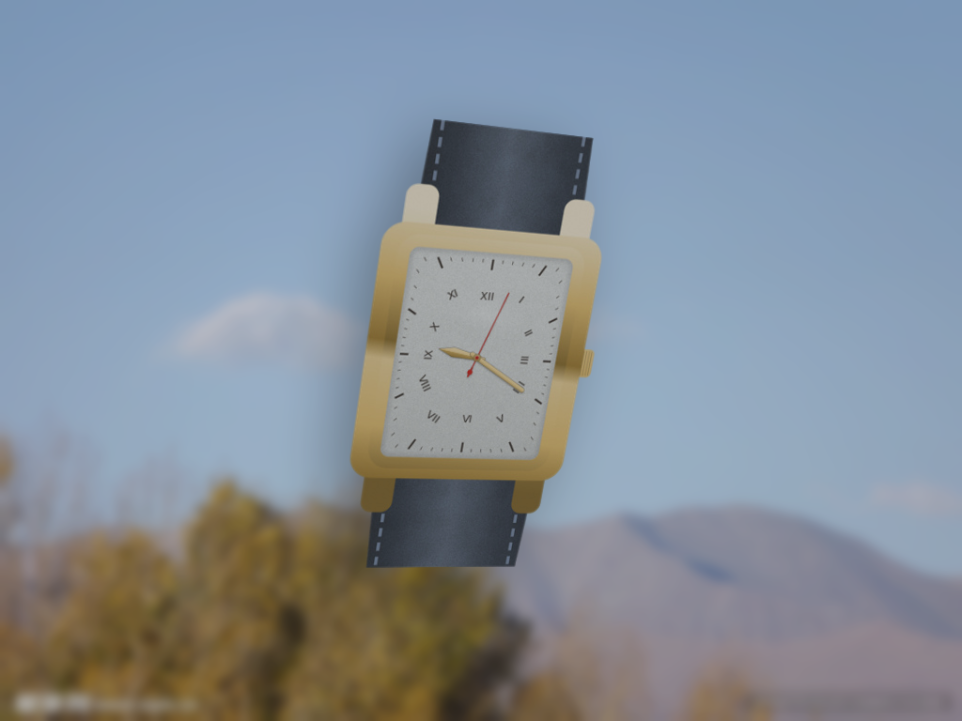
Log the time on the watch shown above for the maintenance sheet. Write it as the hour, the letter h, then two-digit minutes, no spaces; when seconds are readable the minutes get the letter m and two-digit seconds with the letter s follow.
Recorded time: 9h20m03s
